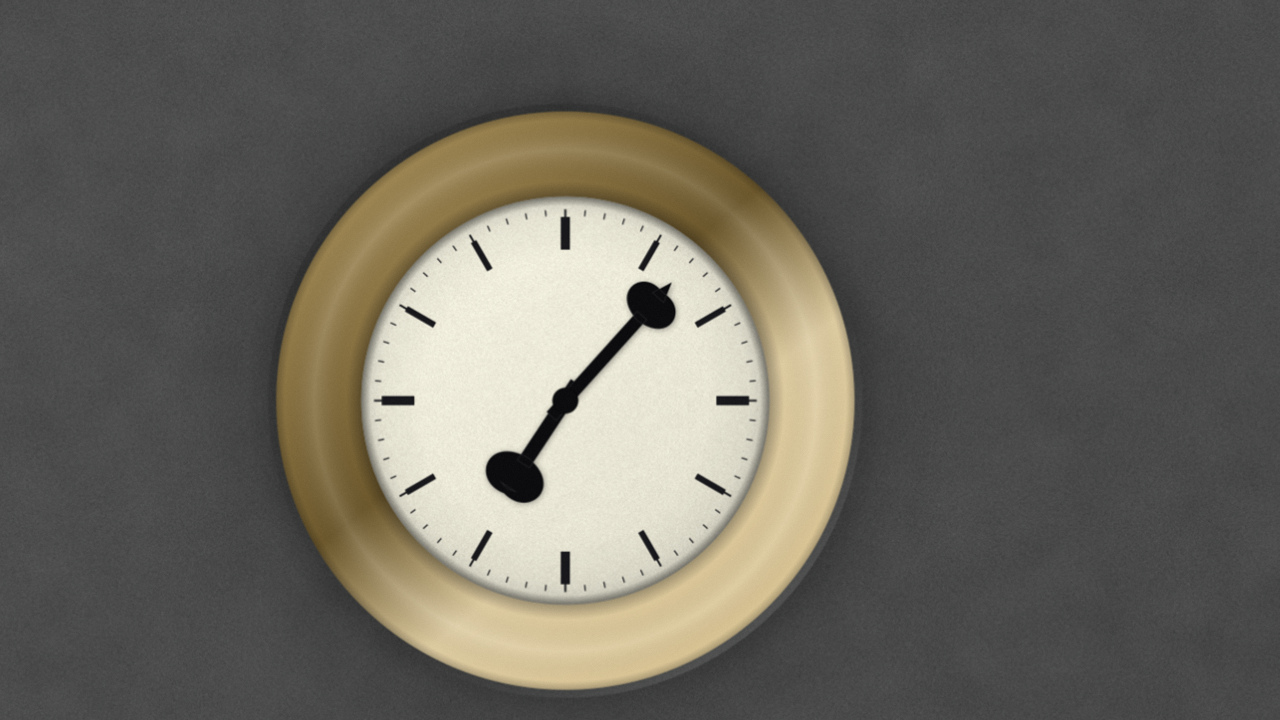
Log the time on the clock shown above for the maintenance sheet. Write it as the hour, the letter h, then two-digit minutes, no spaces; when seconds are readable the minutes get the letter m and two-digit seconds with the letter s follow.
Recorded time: 7h07
